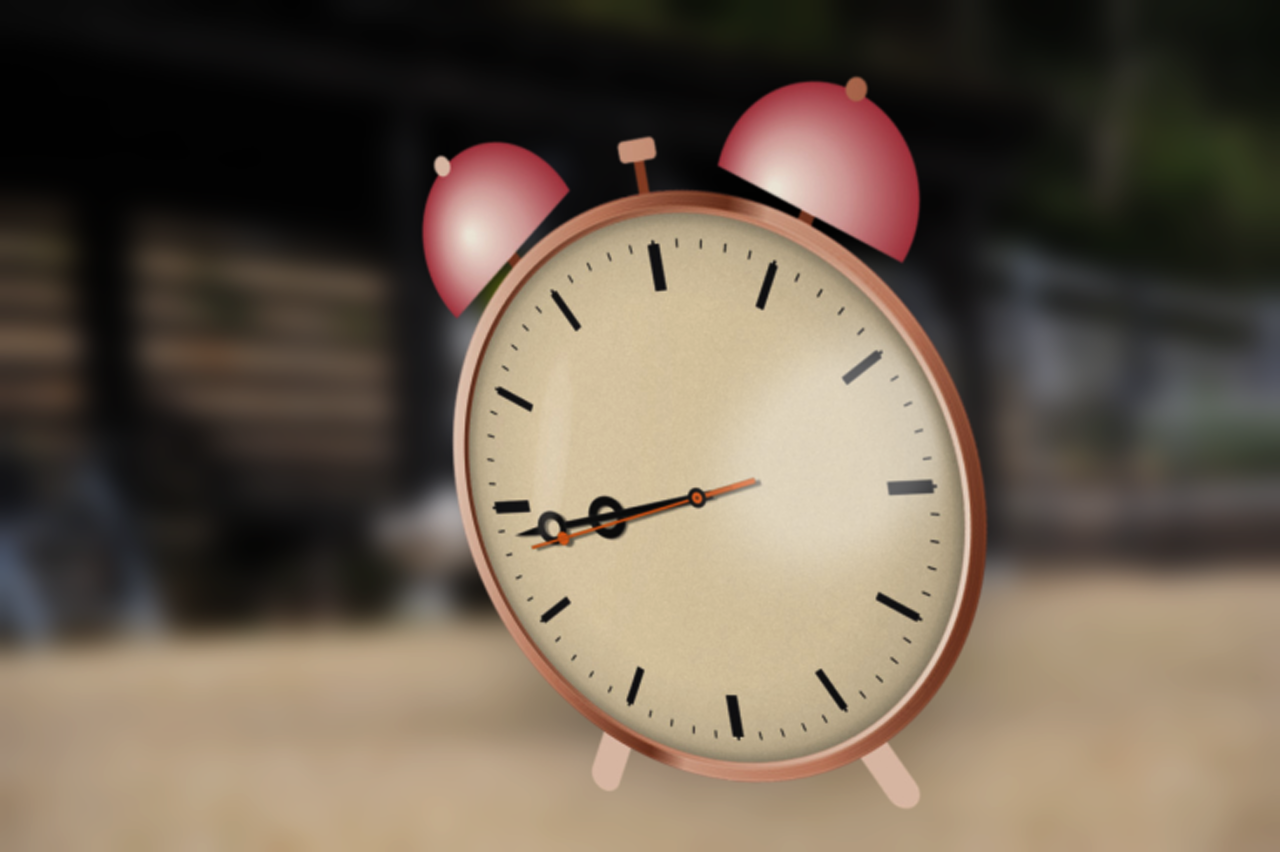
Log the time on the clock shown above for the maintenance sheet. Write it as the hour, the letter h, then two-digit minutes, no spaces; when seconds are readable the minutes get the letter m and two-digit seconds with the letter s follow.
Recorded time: 8h43m43s
